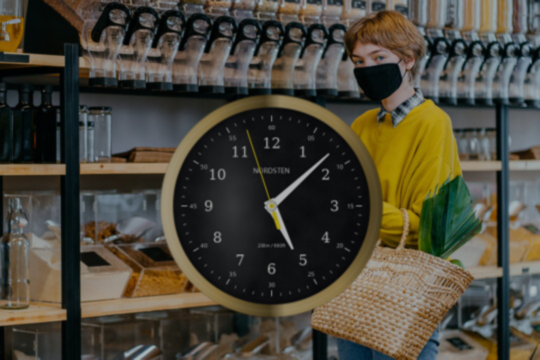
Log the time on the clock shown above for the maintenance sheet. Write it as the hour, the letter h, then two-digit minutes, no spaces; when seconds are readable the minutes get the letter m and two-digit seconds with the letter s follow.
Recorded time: 5h07m57s
